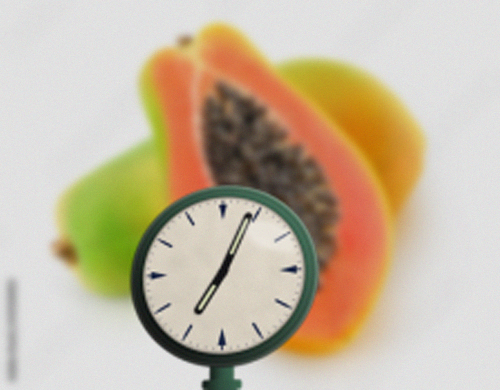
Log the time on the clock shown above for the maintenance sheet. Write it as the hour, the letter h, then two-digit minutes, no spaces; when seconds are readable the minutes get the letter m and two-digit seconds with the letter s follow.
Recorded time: 7h04
